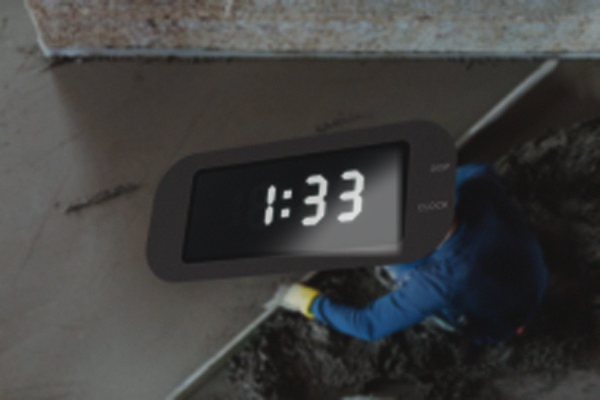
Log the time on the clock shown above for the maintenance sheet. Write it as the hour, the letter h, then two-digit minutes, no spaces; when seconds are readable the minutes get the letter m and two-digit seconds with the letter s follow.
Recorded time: 1h33
